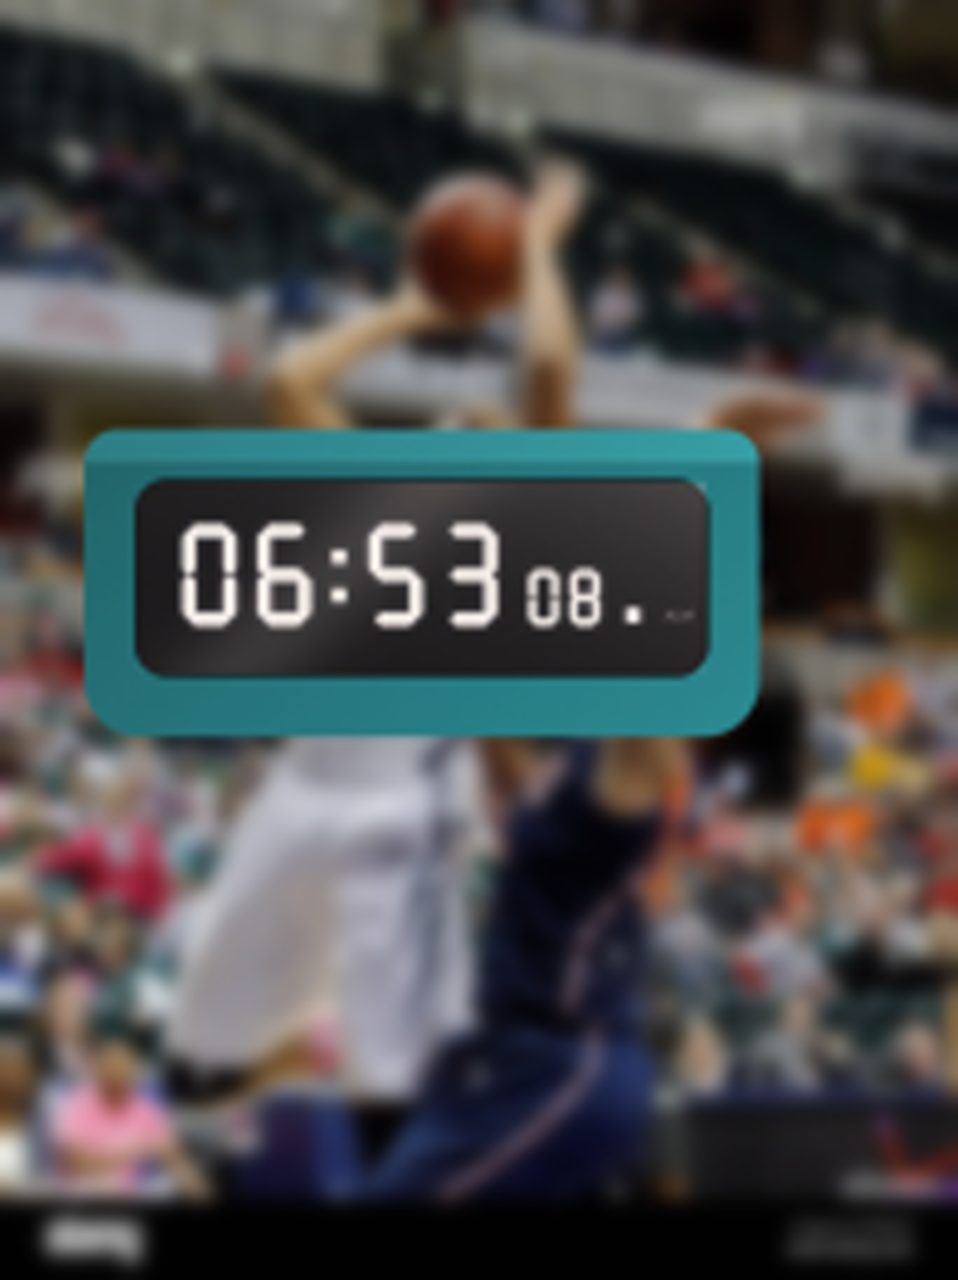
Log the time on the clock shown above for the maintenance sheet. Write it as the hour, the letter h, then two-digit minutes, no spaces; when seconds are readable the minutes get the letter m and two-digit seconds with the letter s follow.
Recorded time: 6h53m08s
